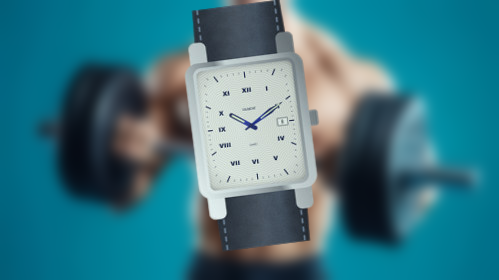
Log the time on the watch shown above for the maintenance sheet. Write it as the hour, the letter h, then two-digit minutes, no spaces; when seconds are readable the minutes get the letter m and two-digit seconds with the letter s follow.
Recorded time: 10h10
